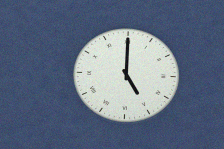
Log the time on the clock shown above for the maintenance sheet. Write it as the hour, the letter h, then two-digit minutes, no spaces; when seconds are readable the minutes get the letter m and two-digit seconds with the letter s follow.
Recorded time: 5h00
